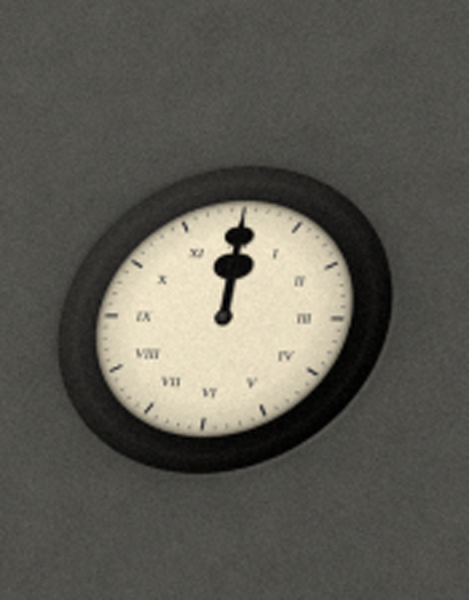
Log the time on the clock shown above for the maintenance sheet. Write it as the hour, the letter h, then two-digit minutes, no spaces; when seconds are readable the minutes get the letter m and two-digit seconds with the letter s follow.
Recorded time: 12h00
